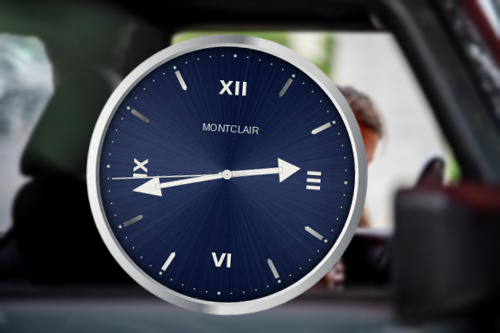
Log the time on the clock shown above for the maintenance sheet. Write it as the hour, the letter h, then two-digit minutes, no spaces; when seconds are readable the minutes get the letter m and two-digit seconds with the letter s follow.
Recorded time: 2h42m44s
